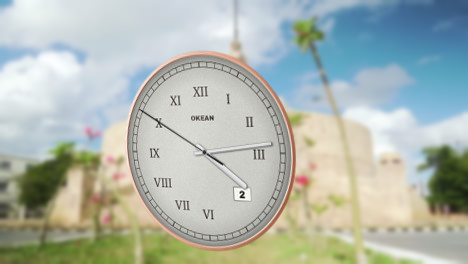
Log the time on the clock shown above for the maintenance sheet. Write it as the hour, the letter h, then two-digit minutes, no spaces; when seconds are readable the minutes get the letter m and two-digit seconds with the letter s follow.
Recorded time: 4h13m50s
